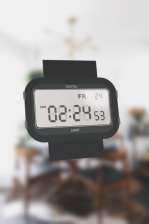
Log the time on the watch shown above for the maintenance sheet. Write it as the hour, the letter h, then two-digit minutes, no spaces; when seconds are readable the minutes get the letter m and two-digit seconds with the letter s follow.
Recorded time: 2h24m53s
